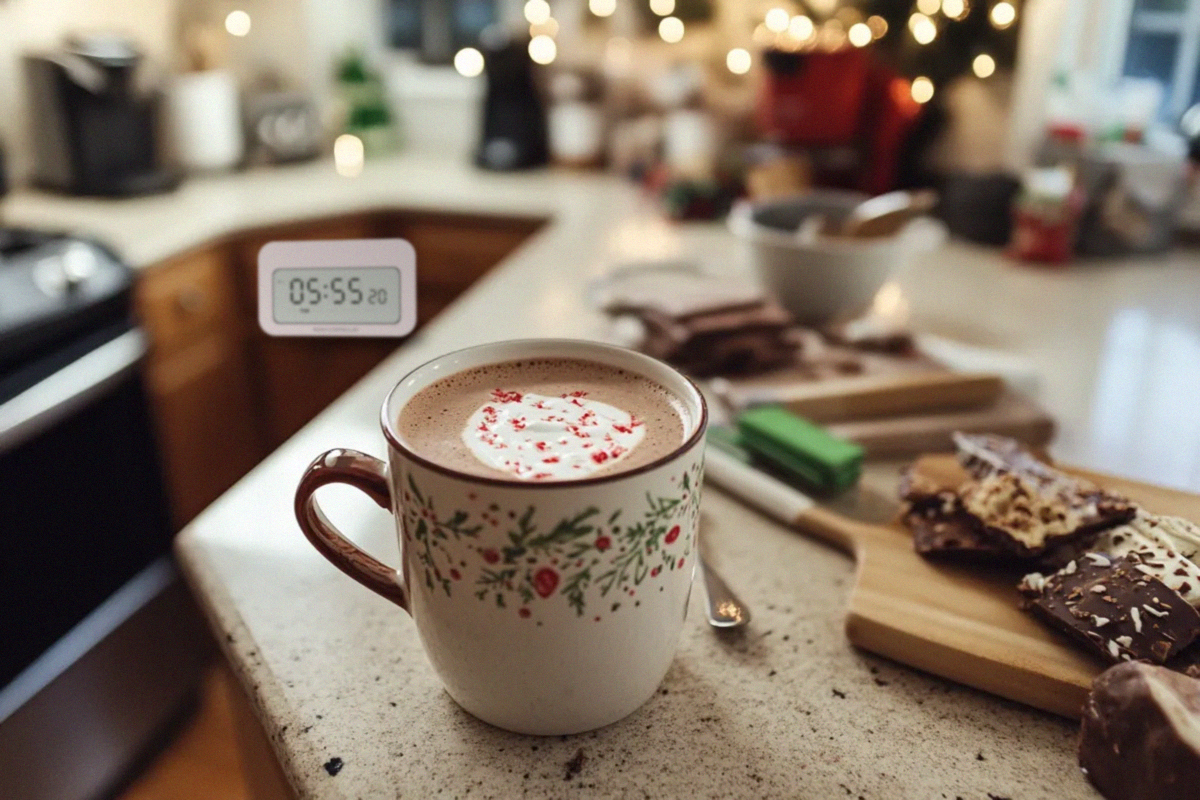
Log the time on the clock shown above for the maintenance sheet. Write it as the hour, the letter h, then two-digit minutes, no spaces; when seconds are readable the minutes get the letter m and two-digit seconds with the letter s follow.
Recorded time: 5h55m20s
